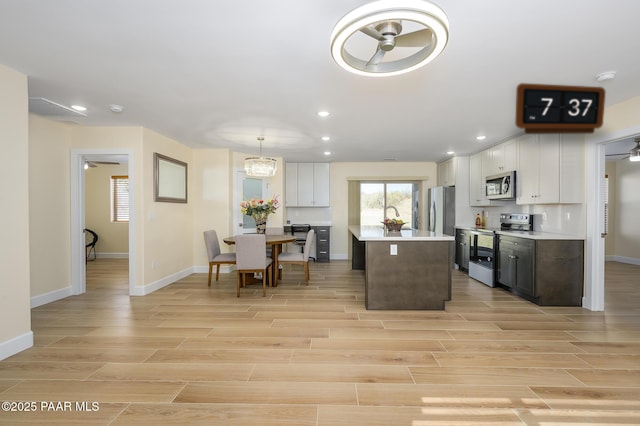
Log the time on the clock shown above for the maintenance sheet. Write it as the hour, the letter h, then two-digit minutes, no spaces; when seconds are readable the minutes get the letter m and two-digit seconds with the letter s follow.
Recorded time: 7h37
